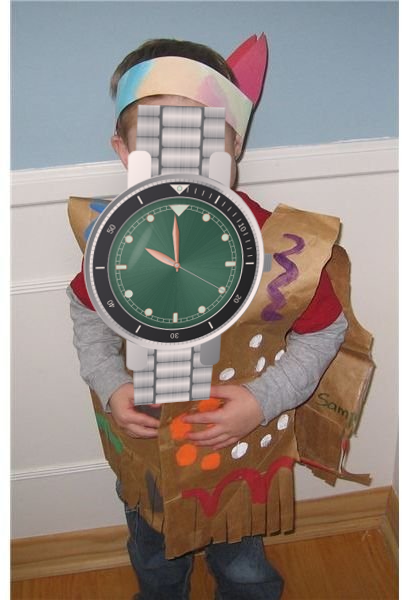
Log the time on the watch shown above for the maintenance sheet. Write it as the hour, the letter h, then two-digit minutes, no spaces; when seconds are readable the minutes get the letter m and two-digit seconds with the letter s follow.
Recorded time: 9h59m20s
